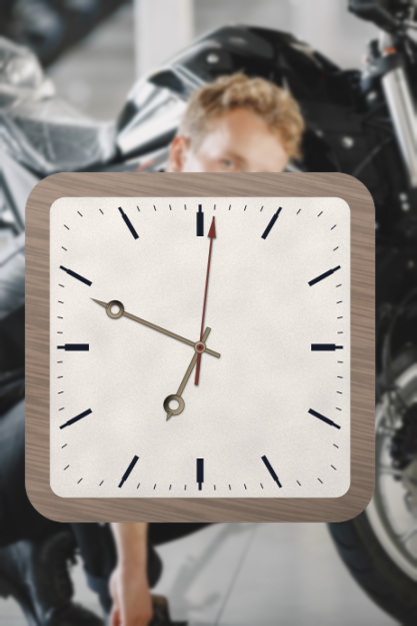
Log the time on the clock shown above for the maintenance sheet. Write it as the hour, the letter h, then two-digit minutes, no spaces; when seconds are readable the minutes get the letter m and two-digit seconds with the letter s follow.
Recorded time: 6h49m01s
